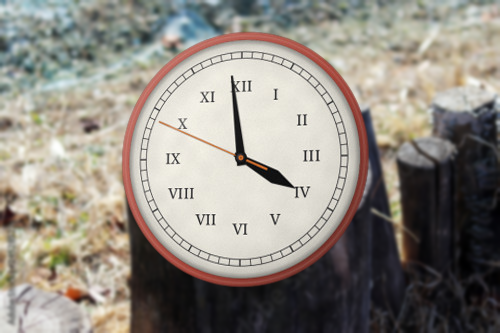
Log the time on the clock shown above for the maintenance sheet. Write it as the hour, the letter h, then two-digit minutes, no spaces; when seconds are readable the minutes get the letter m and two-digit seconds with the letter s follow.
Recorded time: 3h58m49s
